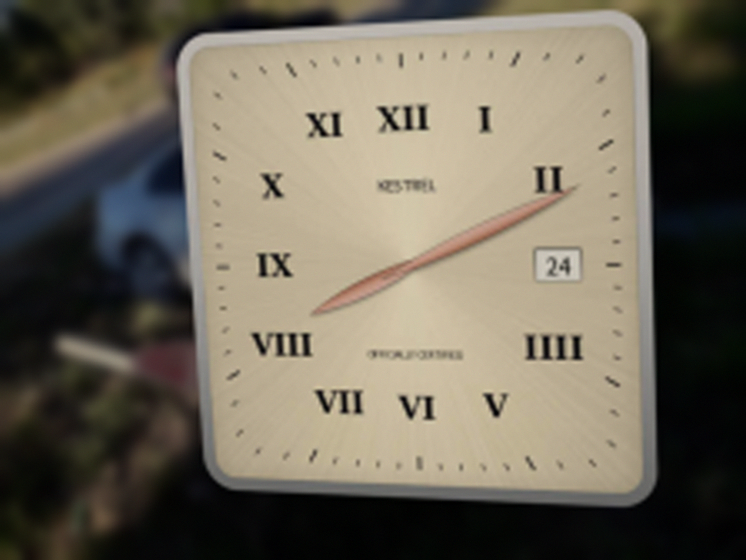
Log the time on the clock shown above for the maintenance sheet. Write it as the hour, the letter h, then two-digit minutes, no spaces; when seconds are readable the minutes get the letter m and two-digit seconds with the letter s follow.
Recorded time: 8h11
